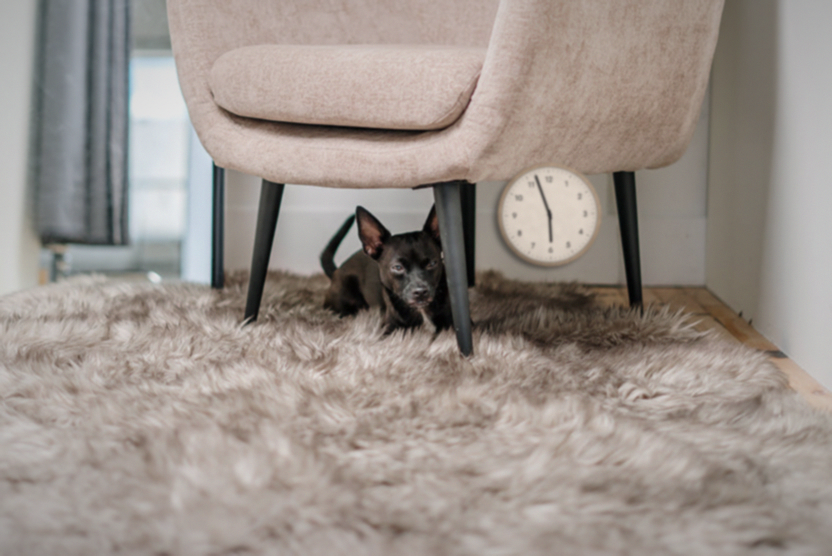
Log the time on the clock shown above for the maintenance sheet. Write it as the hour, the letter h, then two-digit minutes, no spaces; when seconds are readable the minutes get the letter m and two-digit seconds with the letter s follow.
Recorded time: 5h57
